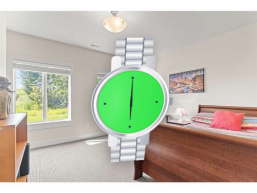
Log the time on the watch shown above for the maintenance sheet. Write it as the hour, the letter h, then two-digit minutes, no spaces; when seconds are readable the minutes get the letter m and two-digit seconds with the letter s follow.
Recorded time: 6h00
